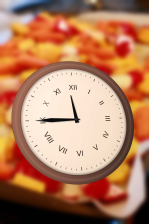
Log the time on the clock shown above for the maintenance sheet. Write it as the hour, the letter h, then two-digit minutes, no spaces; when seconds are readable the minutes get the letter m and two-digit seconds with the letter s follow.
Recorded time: 11h45
